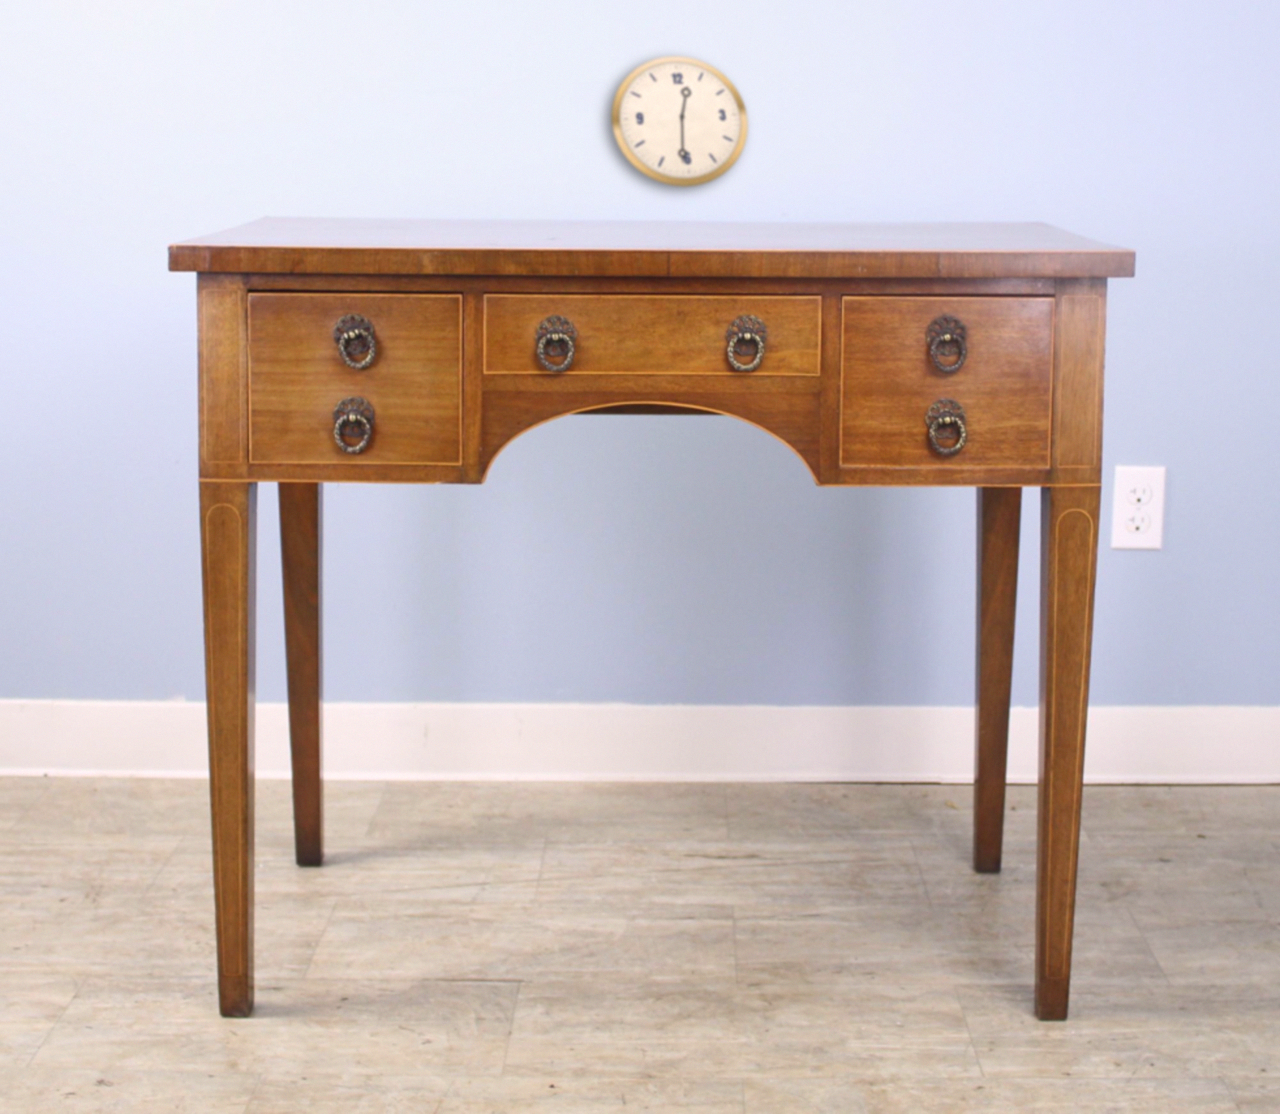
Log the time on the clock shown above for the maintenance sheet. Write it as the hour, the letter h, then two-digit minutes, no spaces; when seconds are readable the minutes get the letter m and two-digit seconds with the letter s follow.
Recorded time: 12h31
